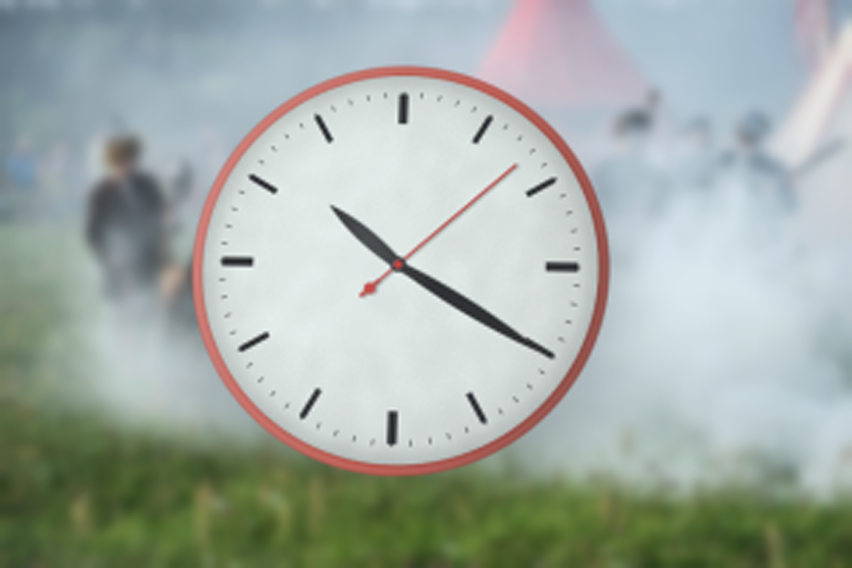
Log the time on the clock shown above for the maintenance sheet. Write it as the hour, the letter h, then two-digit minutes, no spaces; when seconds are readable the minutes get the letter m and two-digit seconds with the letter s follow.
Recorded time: 10h20m08s
